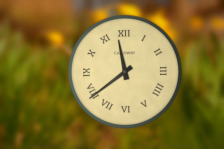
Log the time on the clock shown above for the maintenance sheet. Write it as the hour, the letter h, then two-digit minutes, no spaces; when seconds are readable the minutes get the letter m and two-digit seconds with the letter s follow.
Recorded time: 11h39
